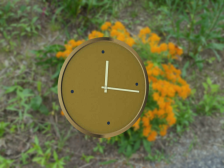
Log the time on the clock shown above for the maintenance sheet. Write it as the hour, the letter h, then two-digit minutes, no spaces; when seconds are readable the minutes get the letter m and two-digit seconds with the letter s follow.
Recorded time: 12h17
